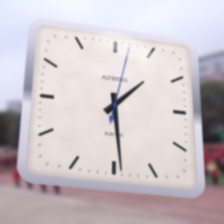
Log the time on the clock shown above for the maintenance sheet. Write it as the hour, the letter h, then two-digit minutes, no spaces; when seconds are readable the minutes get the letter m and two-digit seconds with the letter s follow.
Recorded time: 1h29m02s
